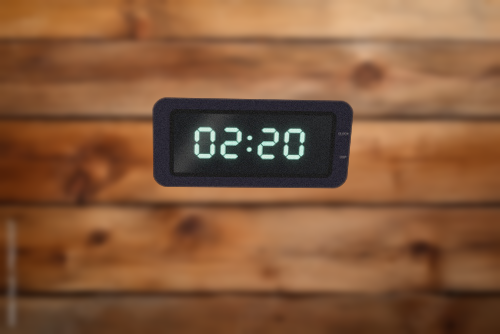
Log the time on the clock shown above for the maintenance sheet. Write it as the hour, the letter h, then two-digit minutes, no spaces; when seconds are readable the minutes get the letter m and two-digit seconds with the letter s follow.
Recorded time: 2h20
